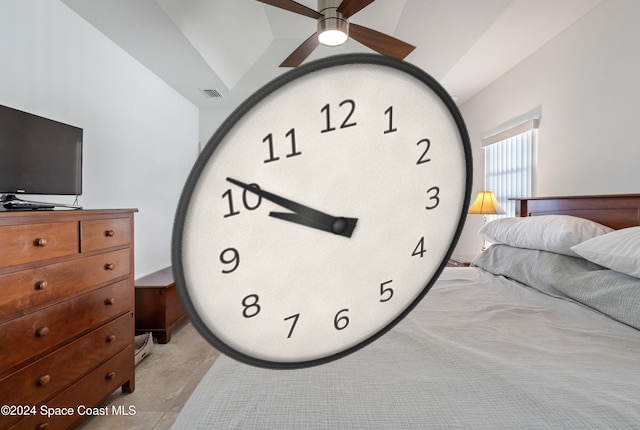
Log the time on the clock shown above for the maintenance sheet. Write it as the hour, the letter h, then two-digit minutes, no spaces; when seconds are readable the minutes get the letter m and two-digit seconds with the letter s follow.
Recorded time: 9h51
